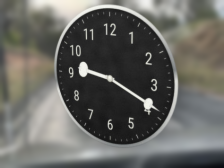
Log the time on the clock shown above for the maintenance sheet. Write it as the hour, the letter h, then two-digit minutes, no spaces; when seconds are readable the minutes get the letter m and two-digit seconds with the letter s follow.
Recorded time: 9h19
